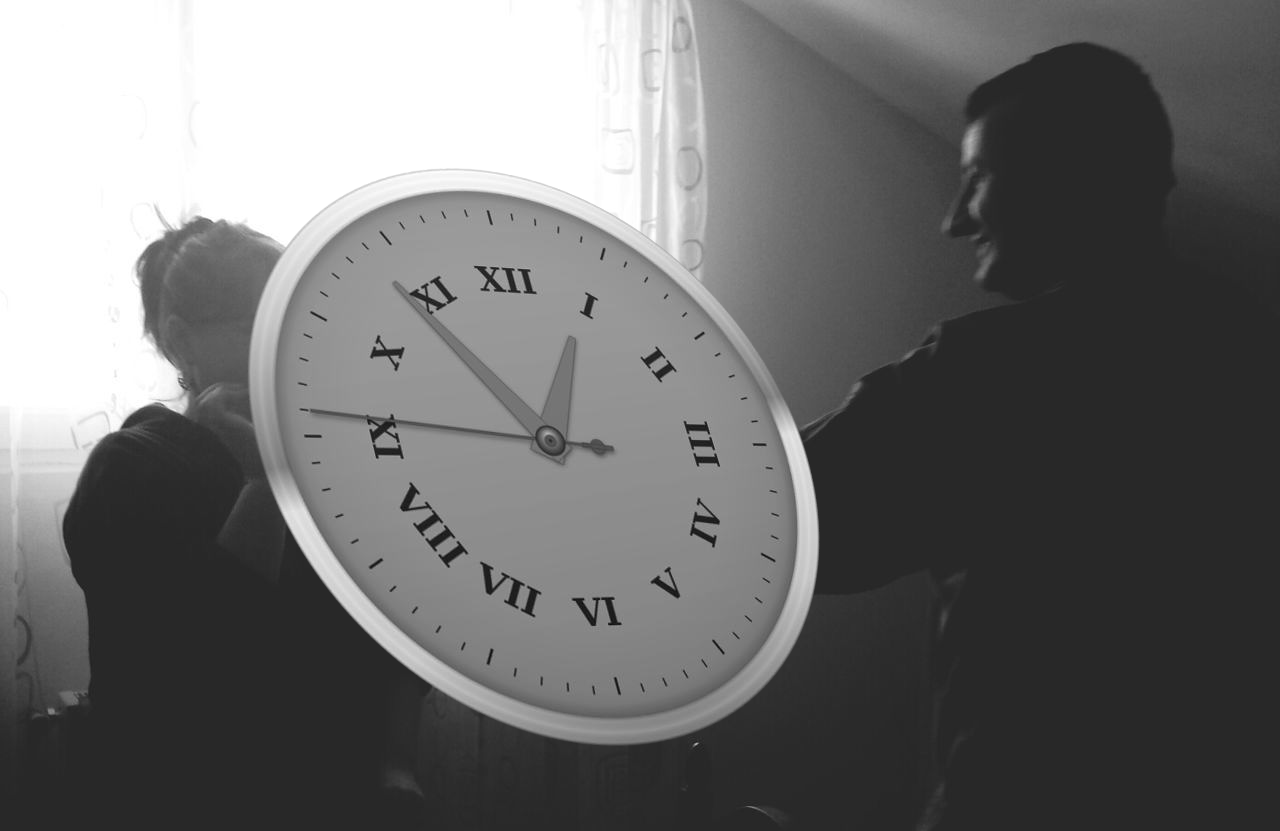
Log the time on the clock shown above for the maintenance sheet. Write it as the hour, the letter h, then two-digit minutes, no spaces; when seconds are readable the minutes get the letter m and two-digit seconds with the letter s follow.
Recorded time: 12h53m46s
